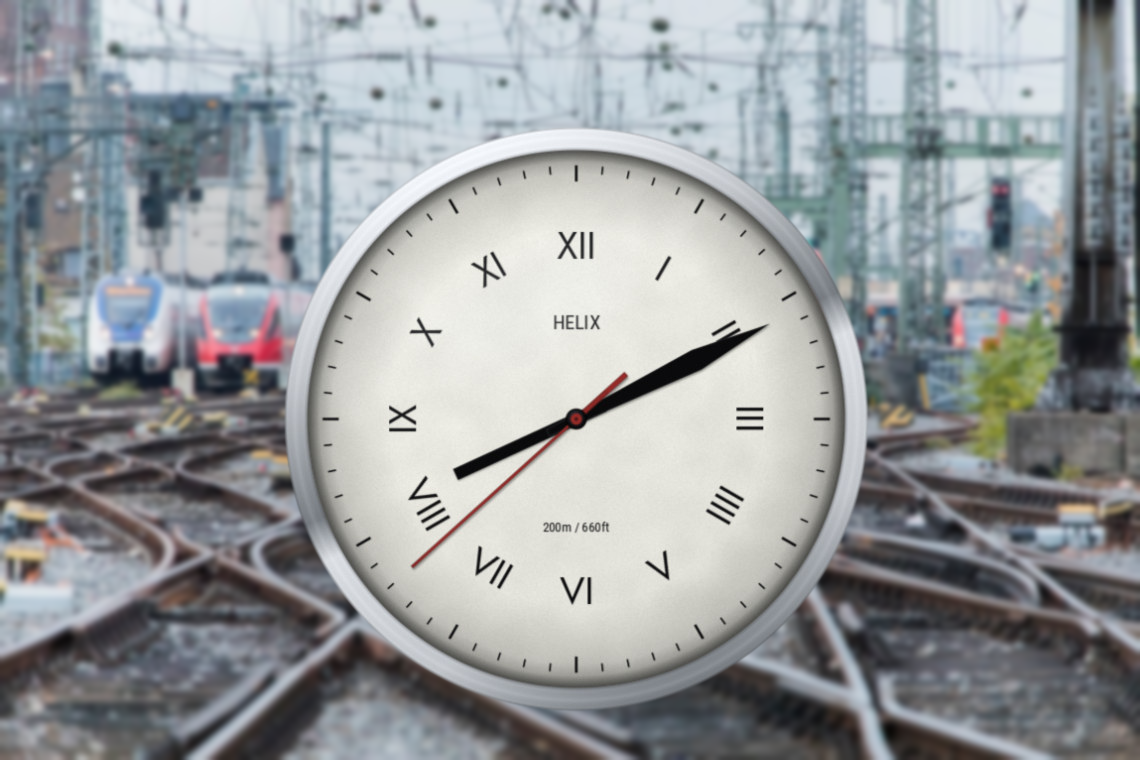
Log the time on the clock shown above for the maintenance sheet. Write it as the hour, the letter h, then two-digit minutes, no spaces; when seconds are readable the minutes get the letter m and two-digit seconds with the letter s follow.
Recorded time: 8h10m38s
